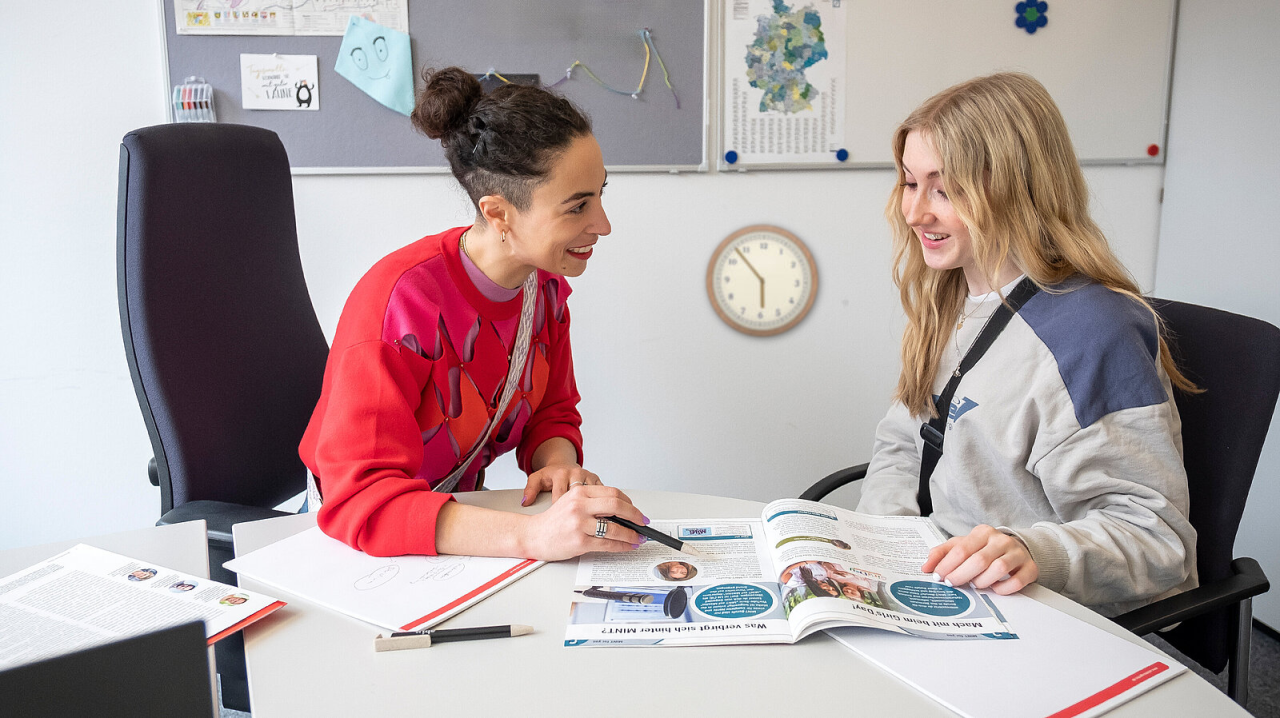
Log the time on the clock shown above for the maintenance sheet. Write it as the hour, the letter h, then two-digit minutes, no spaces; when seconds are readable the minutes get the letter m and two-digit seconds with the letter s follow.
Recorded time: 5h53
